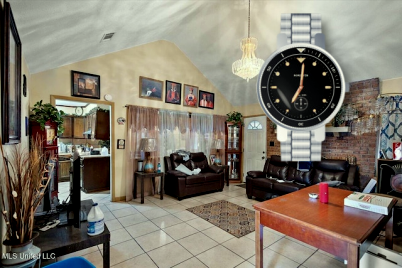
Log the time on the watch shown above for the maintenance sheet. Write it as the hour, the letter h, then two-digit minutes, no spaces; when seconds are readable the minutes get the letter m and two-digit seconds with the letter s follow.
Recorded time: 7h01
